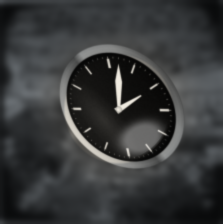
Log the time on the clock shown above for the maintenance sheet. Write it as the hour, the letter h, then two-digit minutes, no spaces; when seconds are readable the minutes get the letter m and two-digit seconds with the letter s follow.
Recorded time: 2h02
